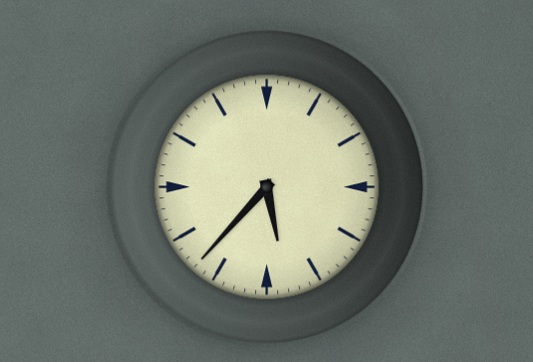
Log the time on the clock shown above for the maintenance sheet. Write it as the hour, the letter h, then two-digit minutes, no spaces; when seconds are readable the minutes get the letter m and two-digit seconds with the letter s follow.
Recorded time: 5h37
